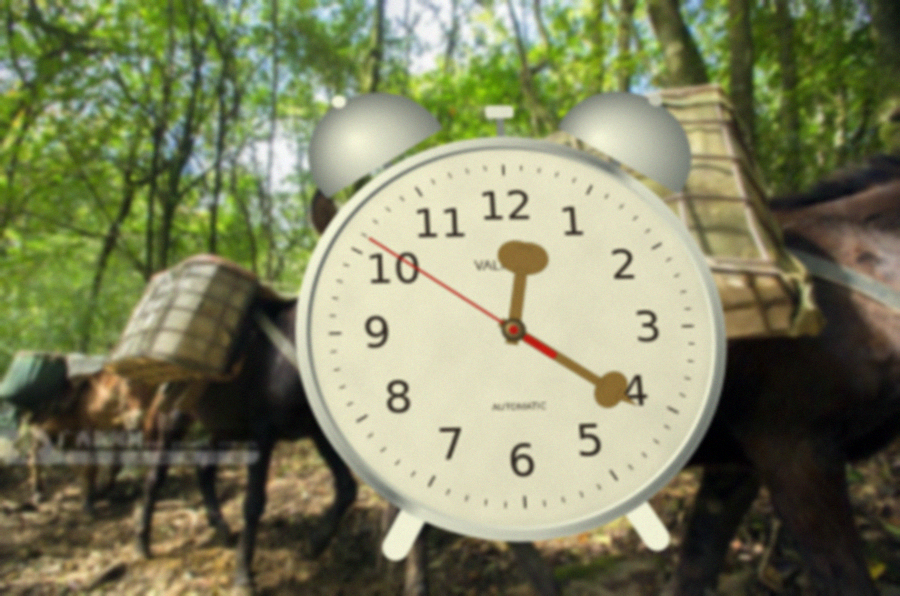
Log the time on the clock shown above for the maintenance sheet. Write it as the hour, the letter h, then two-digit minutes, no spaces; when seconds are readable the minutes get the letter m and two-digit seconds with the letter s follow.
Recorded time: 12h20m51s
